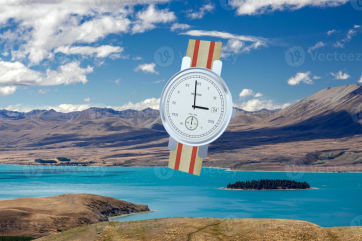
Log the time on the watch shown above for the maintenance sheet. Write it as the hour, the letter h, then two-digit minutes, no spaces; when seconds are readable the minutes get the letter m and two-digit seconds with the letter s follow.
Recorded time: 2h59
